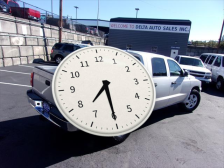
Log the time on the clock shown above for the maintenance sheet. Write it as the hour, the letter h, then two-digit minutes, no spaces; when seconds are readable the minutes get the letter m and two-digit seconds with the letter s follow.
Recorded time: 7h30
